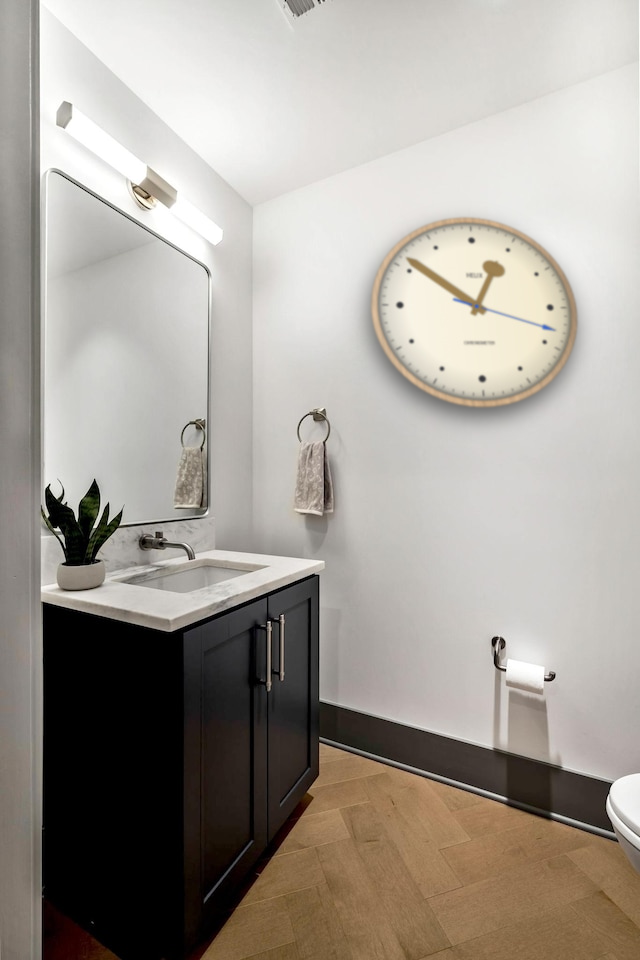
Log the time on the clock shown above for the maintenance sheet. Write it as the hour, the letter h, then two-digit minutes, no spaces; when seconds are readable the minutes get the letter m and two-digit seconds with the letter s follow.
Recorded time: 12h51m18s
